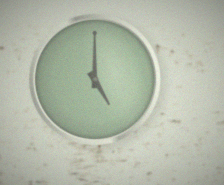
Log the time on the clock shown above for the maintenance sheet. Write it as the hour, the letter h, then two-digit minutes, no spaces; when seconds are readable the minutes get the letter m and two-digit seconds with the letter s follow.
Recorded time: 5h00
